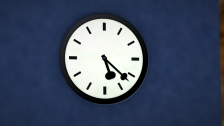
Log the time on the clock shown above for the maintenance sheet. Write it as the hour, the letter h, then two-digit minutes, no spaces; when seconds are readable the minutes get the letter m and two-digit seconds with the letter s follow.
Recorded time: 5h22
